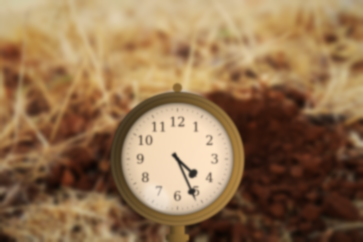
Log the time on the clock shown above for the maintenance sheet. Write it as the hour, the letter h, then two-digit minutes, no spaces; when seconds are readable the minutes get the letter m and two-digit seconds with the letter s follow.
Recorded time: 4h26
